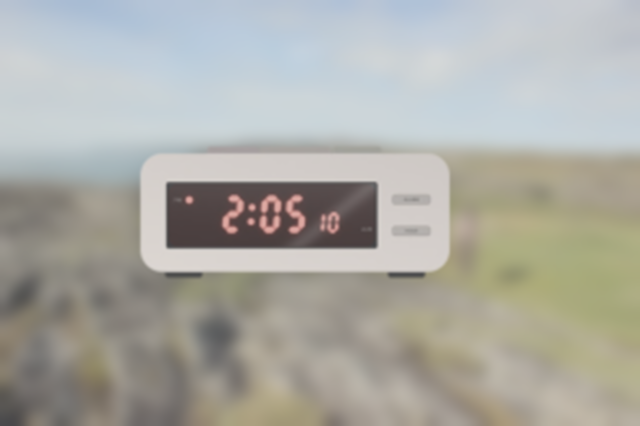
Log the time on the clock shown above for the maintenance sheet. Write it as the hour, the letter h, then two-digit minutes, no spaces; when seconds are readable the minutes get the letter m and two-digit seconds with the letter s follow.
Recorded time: 2h05m10s
